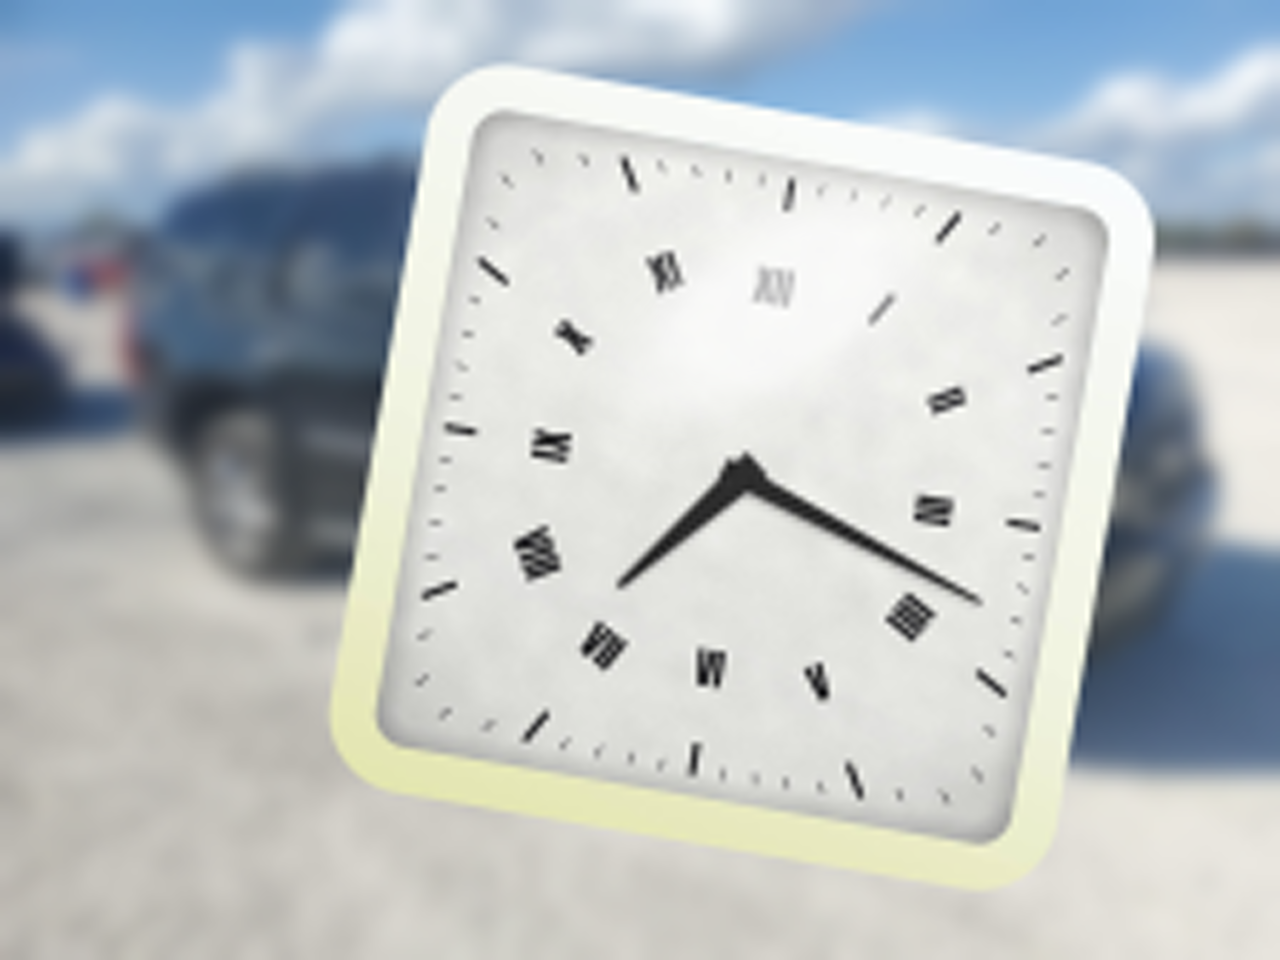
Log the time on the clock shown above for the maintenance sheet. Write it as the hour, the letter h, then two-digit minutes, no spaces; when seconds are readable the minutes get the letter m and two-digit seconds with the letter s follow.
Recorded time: 7h18
